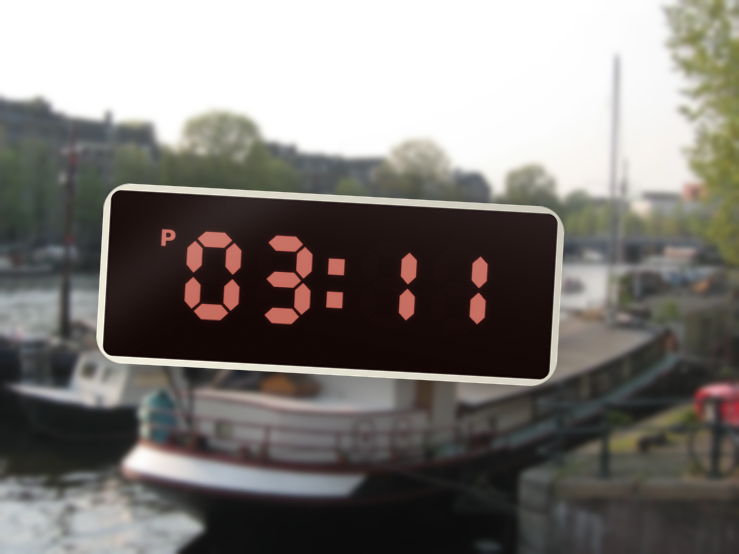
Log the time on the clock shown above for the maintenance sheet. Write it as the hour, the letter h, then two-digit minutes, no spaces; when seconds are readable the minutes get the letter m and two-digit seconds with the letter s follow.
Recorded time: 3h11
